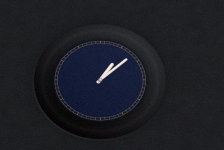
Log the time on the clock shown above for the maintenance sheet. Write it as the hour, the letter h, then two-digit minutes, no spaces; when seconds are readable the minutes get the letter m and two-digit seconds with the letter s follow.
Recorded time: 1h08
